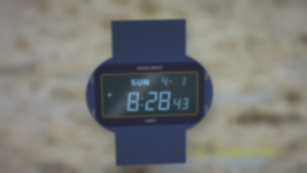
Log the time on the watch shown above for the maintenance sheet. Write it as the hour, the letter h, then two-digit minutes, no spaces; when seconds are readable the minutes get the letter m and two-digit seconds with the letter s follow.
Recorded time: 8h28m43s
